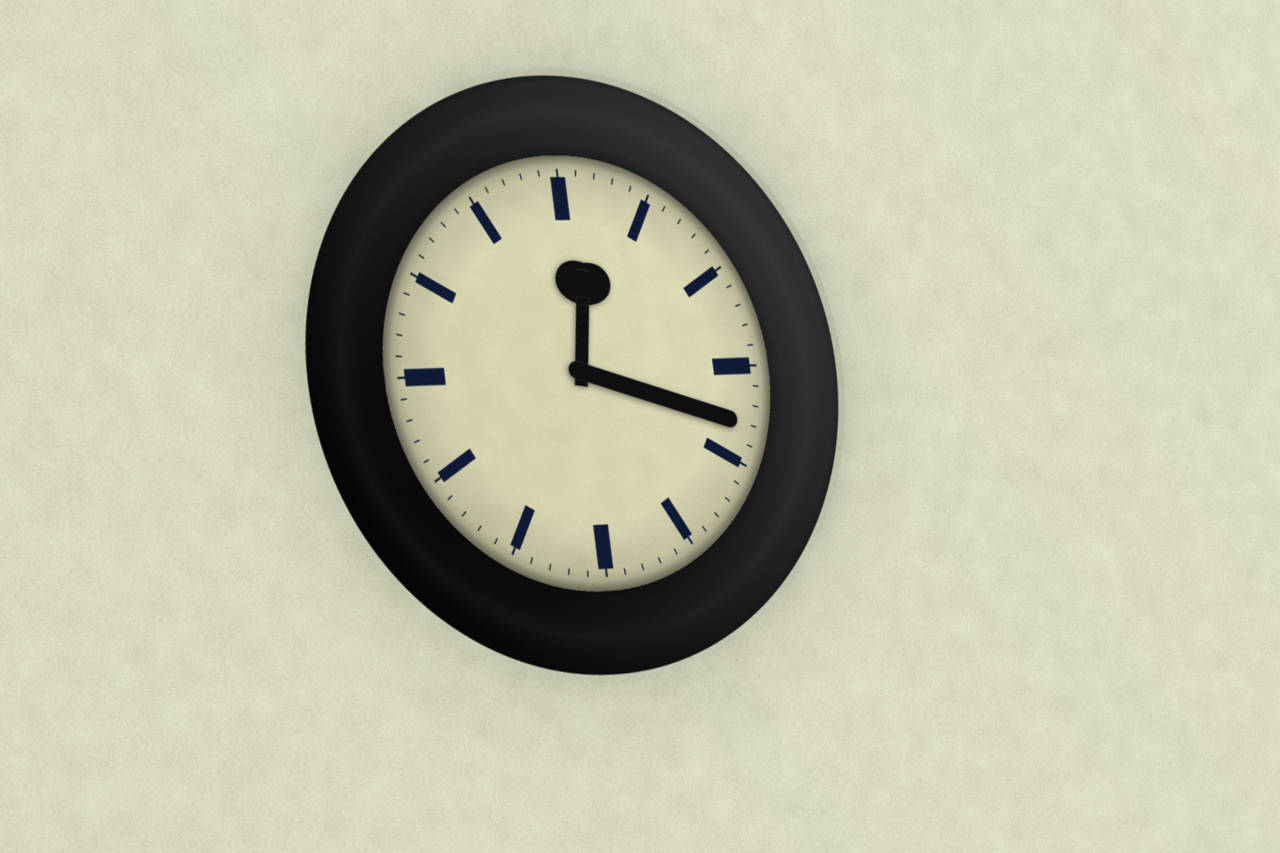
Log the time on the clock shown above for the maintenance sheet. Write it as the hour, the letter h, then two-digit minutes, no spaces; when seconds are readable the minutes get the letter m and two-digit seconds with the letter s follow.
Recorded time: 12h18
